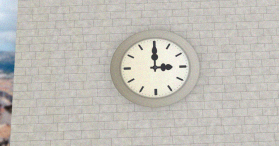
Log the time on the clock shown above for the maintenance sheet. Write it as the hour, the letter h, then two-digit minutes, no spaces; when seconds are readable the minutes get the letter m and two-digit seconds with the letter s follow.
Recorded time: 3h00
